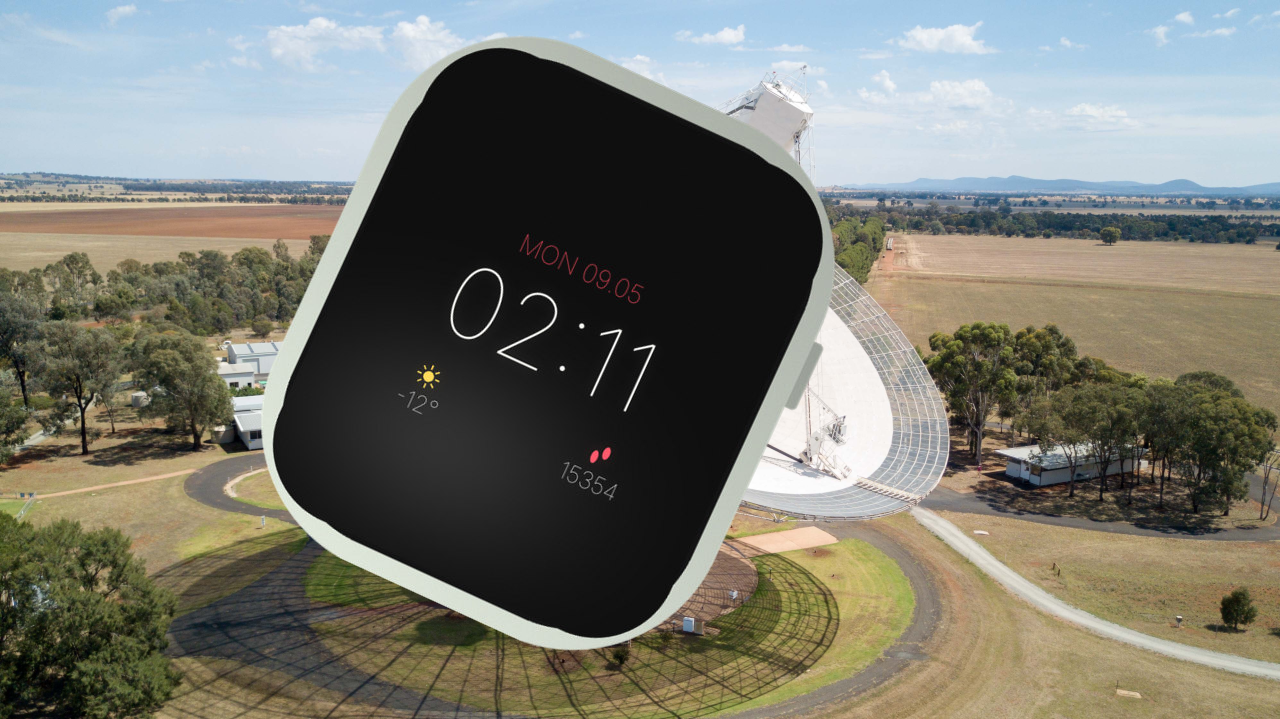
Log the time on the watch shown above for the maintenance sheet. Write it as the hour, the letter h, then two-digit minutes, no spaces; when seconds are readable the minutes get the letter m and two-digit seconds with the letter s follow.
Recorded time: 2h11
